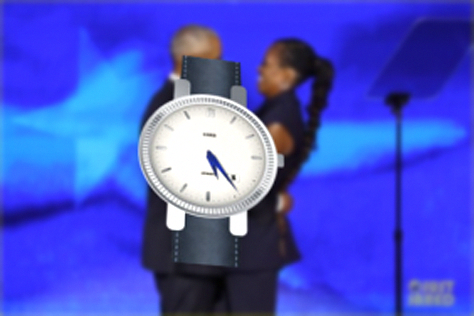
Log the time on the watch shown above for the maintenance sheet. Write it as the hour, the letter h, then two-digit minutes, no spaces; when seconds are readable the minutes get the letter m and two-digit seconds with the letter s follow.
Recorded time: 5h24
